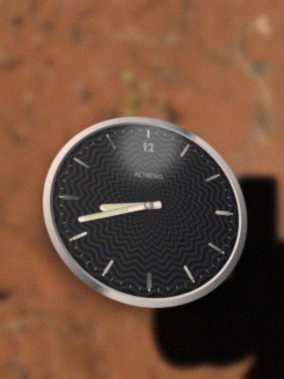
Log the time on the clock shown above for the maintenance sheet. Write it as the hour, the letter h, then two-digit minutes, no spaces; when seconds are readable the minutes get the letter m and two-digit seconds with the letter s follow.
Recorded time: 8h42
